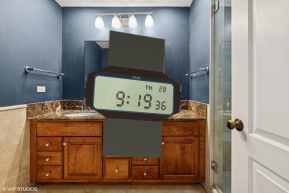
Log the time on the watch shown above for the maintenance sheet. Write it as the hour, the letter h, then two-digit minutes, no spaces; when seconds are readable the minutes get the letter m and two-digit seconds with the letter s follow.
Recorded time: 9h19m36s
